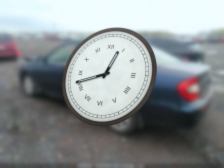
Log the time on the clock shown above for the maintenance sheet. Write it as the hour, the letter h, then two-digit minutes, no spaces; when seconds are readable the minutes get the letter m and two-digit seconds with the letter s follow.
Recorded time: 12h42
